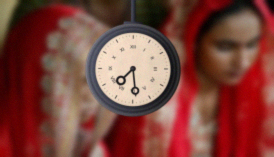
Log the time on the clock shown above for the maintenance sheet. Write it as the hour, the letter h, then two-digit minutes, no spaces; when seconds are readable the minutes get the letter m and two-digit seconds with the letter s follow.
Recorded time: 7h29
